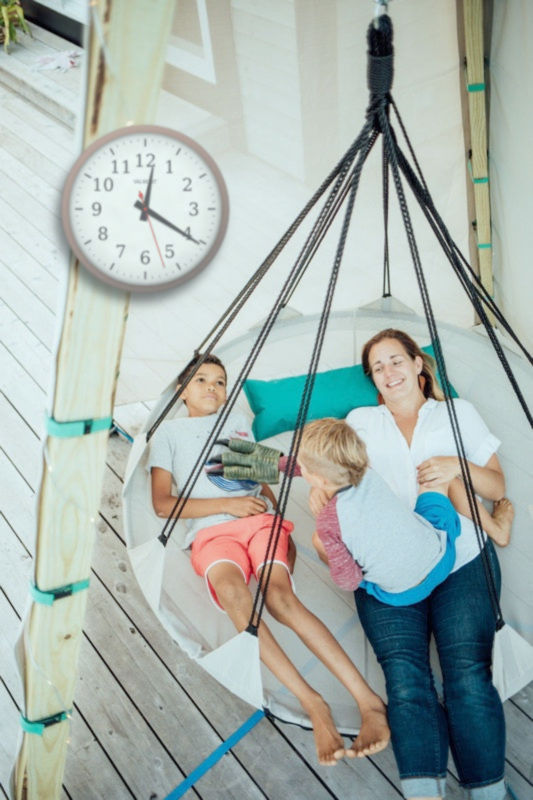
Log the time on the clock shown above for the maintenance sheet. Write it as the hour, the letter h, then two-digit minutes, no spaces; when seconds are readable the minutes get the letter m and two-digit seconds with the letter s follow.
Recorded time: 12h20m27s
